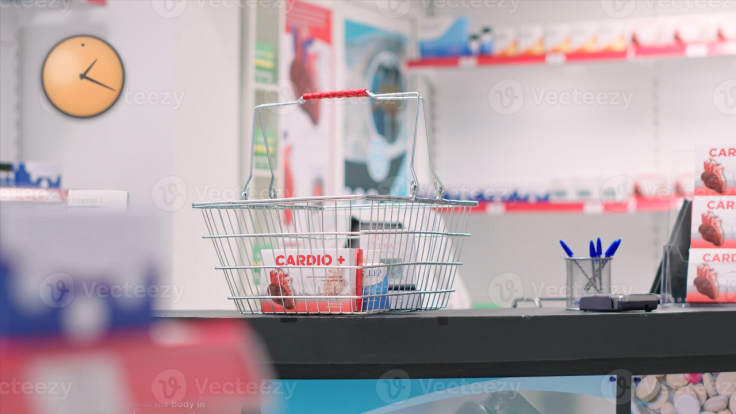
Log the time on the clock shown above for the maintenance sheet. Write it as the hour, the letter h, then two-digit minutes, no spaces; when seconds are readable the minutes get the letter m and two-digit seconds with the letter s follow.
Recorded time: 1h19
